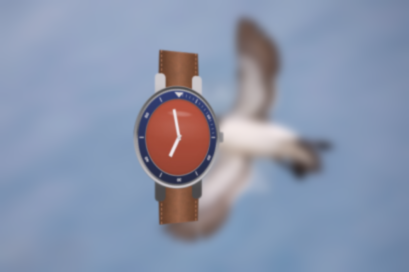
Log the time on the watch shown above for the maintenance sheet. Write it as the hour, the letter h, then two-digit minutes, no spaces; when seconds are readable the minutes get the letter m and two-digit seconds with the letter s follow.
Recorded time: 6h58
